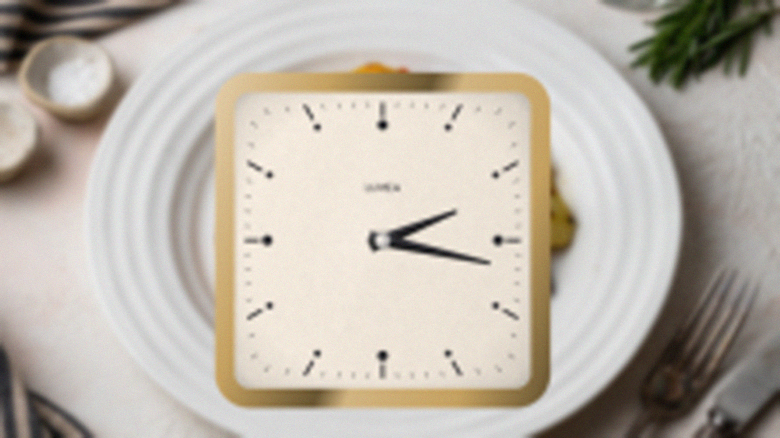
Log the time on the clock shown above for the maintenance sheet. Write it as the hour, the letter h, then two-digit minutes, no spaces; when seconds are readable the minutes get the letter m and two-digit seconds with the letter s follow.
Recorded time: 2h17
